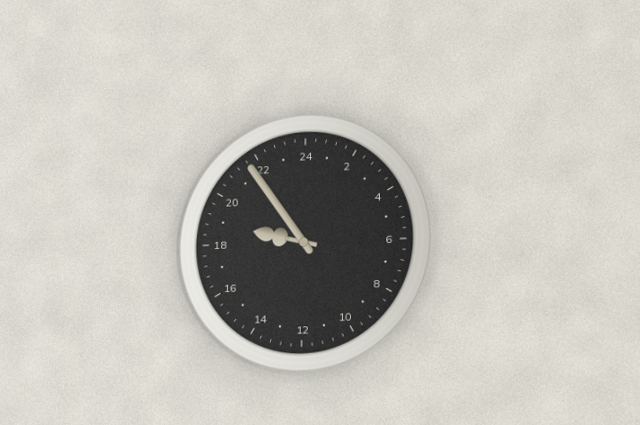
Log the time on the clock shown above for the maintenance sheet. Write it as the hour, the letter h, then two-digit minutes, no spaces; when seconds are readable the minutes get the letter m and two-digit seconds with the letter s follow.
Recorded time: 18h54
